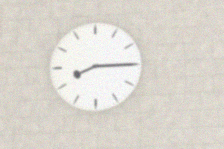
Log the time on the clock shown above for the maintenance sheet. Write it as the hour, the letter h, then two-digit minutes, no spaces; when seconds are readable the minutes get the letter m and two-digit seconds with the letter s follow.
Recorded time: 8h15
